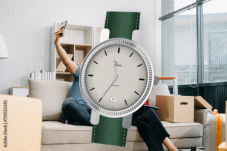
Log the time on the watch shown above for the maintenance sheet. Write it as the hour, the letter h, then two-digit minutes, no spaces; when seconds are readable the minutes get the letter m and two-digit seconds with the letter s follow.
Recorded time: 11h35
